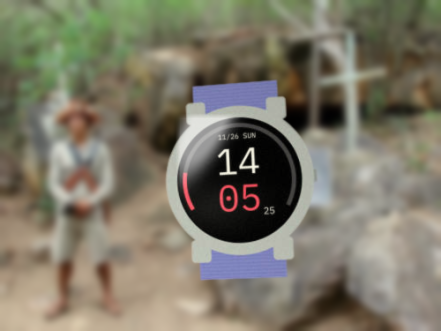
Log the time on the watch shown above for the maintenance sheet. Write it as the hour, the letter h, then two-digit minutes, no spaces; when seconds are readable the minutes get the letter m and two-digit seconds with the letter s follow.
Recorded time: 14h05m25s
